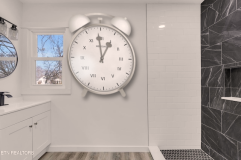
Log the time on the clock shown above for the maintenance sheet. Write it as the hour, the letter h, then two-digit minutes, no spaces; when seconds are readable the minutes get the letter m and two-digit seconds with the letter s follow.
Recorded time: 12h59
